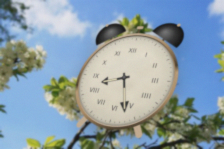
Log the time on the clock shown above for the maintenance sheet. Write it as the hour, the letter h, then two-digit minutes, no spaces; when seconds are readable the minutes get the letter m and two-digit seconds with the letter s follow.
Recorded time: 8h27
